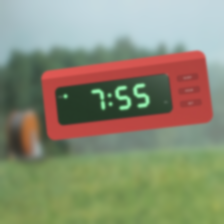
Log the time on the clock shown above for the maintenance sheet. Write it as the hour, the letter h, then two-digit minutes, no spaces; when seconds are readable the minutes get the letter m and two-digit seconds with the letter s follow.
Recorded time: 7h55
